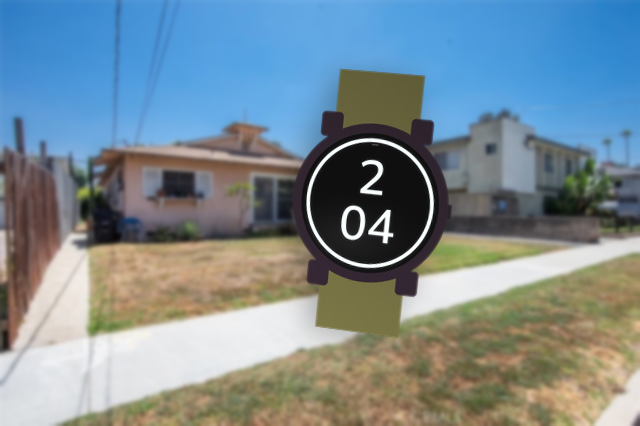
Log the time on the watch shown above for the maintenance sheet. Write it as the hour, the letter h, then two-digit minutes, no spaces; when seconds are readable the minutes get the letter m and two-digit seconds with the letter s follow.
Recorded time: 2h04
